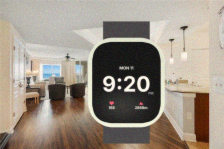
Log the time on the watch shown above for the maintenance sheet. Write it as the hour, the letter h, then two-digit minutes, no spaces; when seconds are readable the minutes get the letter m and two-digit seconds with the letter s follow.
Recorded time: 9h20
